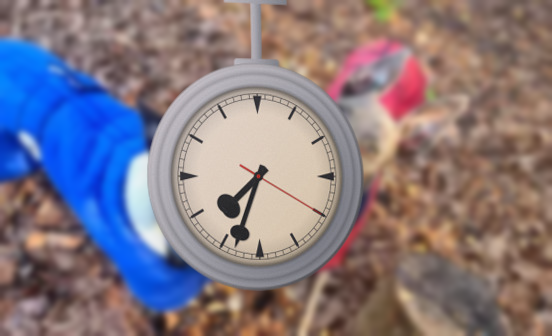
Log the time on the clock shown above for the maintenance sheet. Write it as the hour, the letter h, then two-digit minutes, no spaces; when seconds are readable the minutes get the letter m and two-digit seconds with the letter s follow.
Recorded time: 7h33m20s
